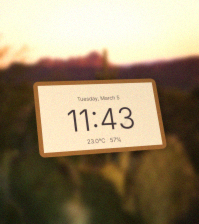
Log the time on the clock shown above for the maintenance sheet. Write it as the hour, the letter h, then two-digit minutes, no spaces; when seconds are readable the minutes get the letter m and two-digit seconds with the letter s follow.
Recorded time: 11h43
